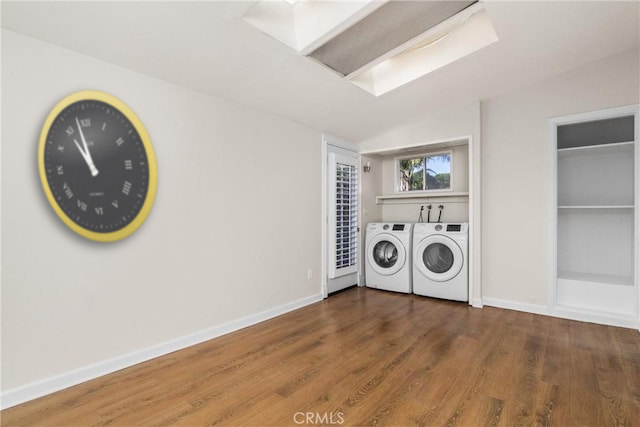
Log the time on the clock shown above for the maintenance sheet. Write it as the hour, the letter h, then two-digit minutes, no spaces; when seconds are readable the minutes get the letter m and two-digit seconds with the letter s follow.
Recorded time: 10h58
